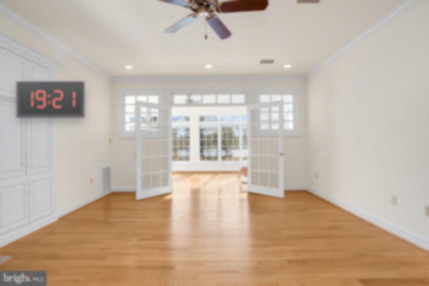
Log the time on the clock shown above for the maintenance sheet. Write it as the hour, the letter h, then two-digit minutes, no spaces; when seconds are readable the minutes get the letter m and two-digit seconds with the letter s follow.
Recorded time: 19h21
